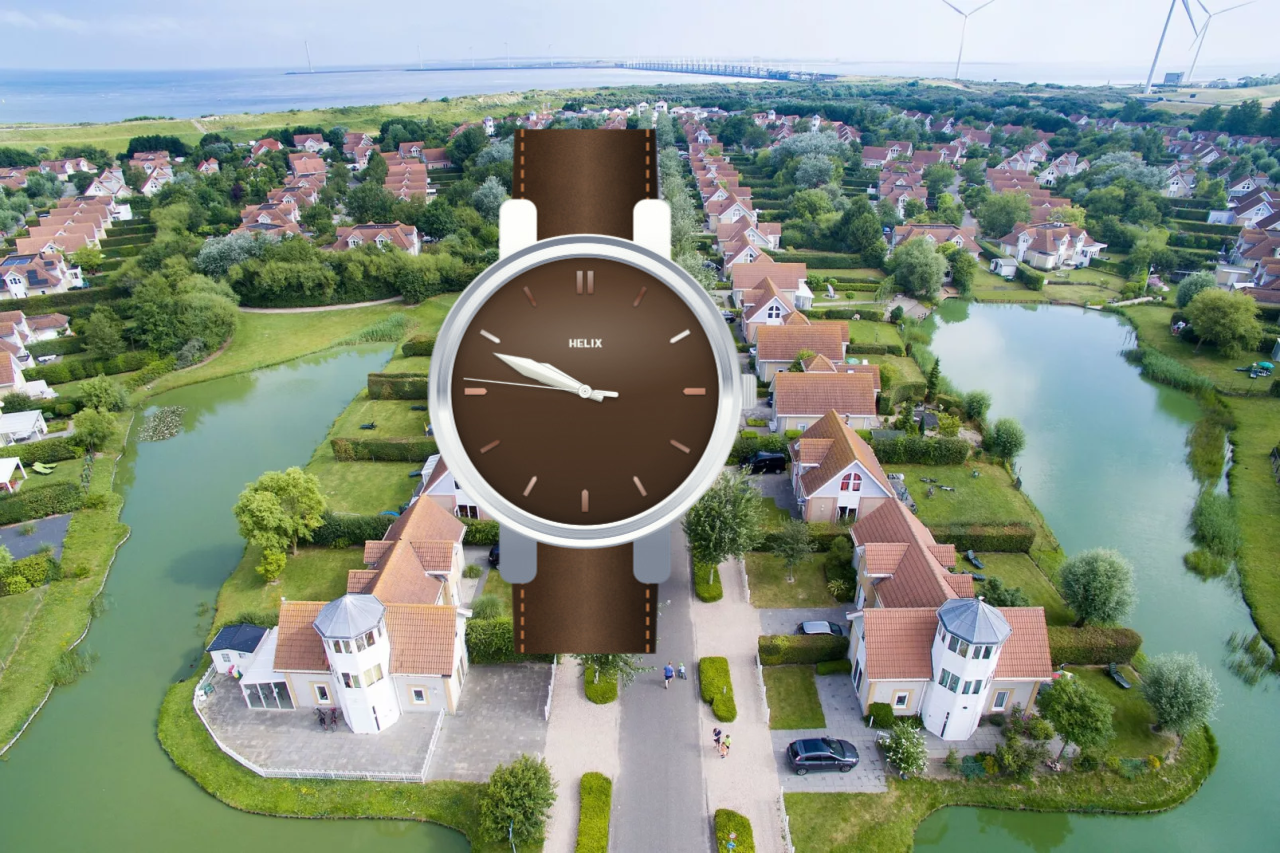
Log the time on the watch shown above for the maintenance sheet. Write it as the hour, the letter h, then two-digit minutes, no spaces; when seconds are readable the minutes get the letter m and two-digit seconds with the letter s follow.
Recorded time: 9h48m46s
